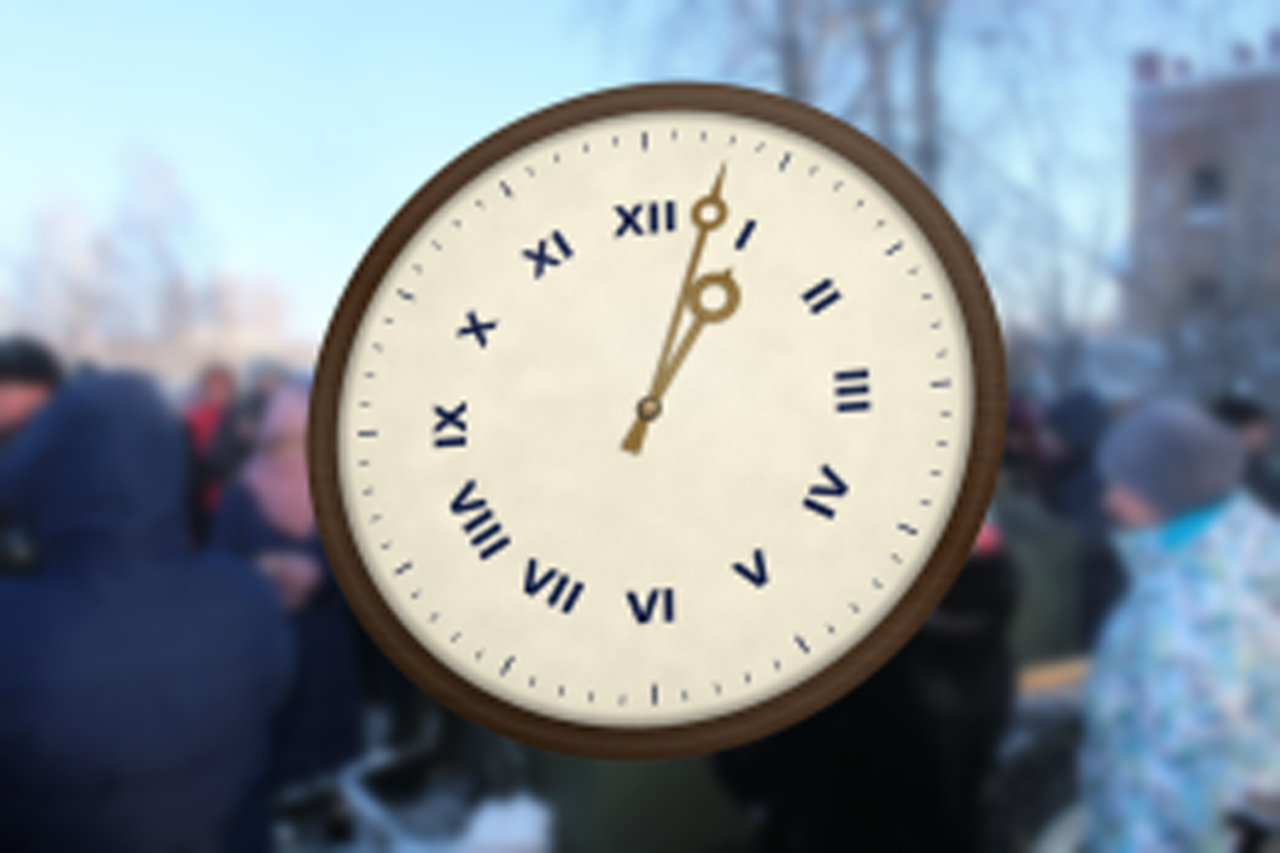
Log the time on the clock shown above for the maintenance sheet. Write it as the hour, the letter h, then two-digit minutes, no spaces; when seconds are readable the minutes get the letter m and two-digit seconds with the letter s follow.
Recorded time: 1h03
